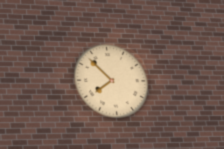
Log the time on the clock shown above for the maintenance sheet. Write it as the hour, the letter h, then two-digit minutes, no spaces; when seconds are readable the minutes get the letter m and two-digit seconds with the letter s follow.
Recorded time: 7h53
